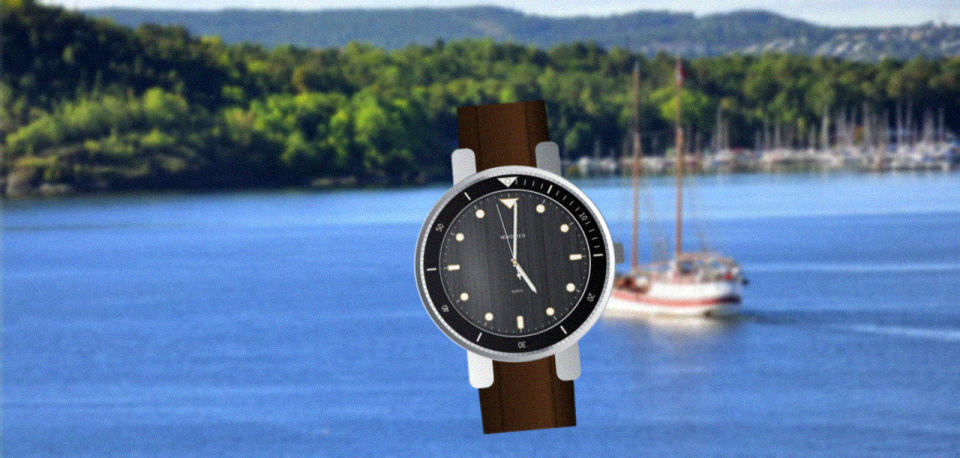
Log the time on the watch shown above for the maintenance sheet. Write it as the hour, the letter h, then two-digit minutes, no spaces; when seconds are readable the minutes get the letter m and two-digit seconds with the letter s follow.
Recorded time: 5h00m58s
